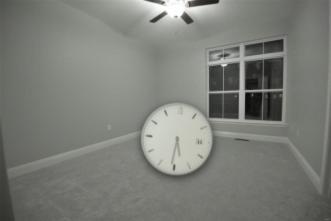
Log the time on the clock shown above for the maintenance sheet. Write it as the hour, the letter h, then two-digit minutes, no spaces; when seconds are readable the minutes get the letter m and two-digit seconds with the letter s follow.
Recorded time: 5h31
